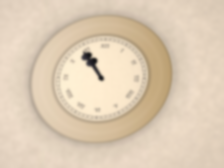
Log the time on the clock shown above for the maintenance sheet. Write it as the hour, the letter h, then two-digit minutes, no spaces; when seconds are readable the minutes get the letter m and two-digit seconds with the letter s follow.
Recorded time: 10h54
